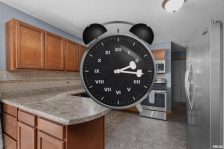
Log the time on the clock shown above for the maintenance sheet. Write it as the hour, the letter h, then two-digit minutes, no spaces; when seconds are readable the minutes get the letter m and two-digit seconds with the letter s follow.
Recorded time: 2h16
